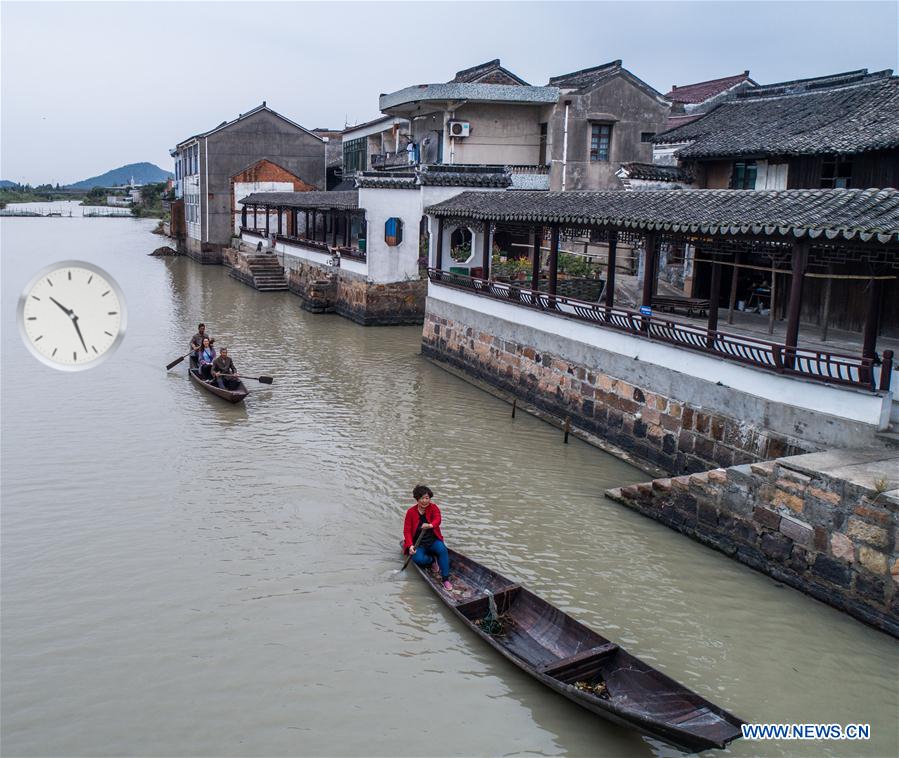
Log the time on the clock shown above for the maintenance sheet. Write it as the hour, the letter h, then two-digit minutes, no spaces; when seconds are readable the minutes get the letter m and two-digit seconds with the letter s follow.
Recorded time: 10h27
